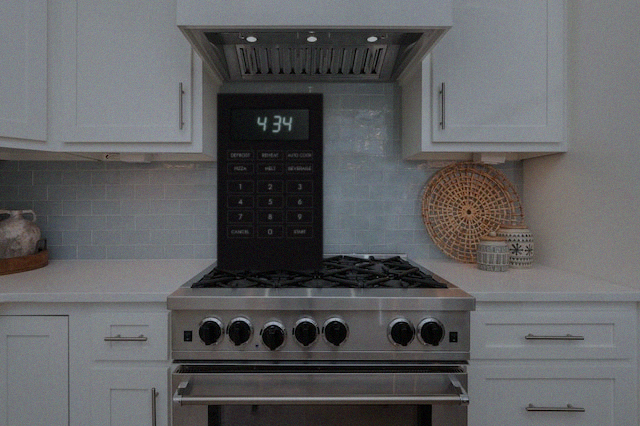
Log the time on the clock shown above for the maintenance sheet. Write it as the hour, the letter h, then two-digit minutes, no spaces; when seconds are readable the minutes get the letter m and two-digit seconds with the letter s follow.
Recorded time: 4h34
